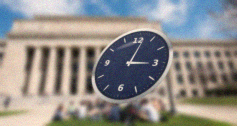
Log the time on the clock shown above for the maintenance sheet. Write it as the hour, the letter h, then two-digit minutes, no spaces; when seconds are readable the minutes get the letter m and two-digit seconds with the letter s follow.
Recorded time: 3h02
